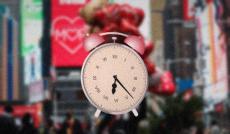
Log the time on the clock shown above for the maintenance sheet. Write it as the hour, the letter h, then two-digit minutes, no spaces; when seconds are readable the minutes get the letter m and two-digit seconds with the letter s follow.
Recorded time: 6h23
